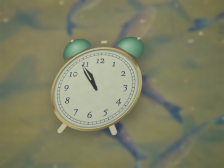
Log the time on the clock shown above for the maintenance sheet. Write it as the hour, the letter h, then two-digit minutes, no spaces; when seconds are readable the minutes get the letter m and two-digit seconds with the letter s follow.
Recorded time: 10h54
